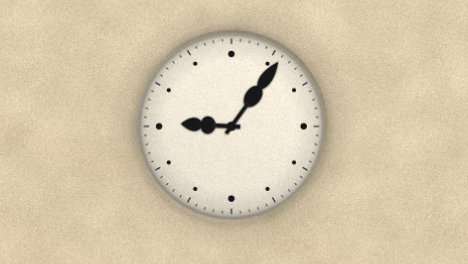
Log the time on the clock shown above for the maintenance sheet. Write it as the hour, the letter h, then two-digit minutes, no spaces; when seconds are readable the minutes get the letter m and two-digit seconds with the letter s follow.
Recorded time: 9h06
